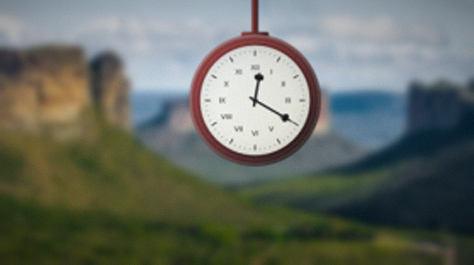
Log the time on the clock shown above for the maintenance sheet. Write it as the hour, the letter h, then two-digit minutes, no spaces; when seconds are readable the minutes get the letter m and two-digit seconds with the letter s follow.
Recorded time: 12h20
